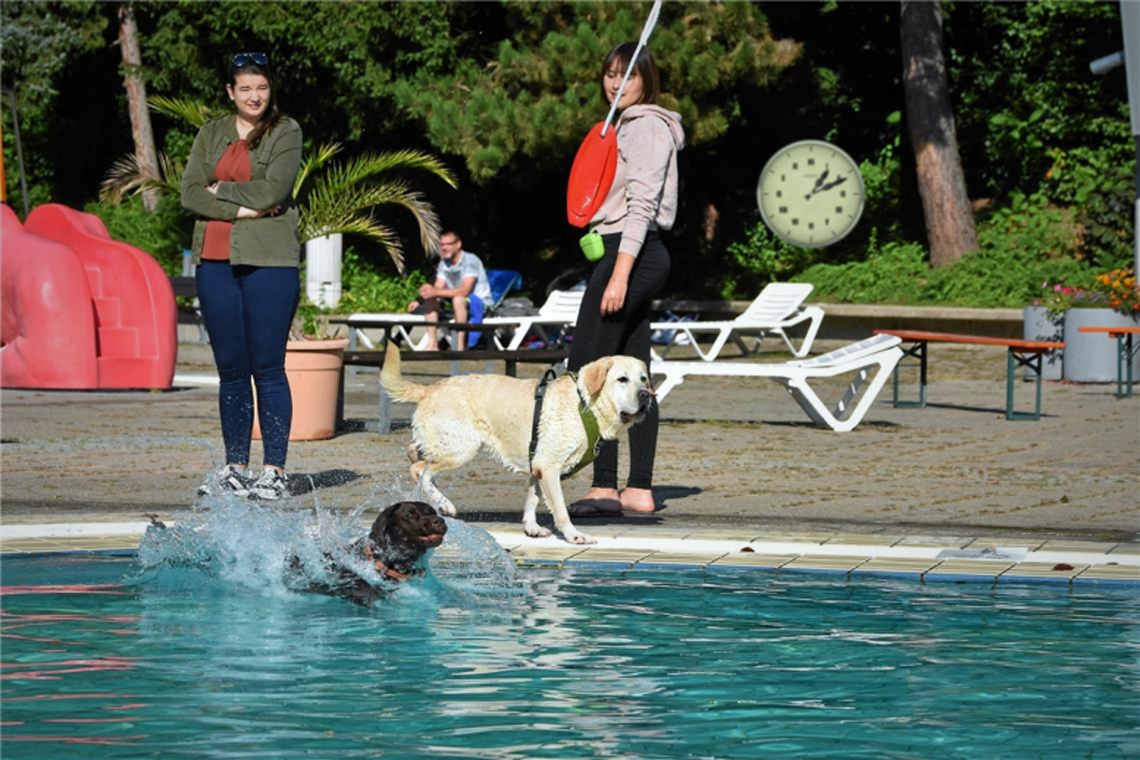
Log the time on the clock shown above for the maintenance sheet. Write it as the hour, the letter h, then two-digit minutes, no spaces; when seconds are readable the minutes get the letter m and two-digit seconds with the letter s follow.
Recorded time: 1h11
